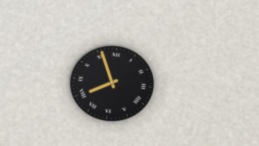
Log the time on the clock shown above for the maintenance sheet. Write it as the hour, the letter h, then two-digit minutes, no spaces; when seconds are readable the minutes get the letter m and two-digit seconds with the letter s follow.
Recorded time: 7h56
